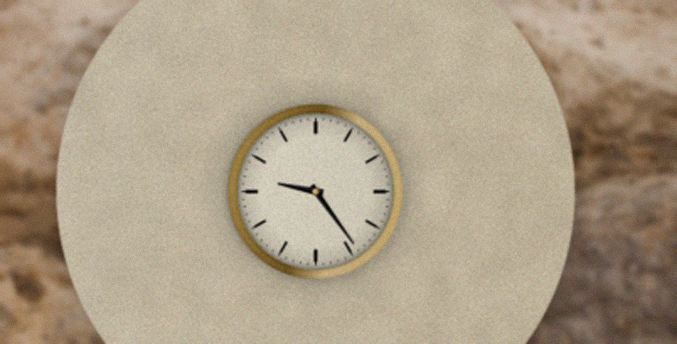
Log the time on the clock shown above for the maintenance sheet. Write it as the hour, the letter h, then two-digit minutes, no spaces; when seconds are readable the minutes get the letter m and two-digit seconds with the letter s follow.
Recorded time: 9h24
